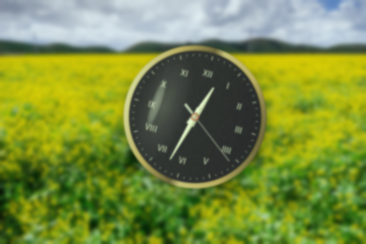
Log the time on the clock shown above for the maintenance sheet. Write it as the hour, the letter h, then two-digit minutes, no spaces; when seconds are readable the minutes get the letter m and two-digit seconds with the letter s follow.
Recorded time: 12h32m21s
